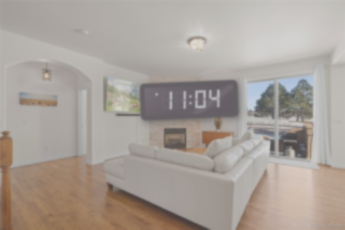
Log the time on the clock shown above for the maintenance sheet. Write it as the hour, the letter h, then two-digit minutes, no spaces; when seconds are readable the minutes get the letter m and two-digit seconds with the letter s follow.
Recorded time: 11h04
